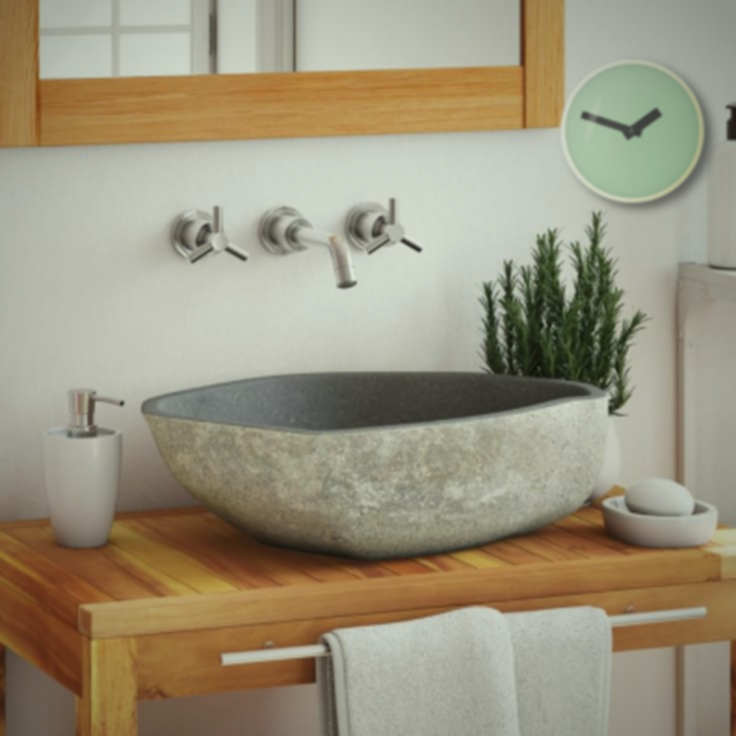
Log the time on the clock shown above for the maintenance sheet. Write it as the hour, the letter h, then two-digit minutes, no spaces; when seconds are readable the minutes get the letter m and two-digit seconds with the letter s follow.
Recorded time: 1h48
